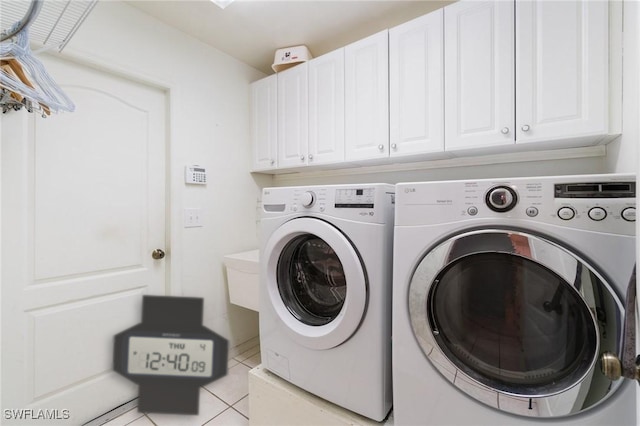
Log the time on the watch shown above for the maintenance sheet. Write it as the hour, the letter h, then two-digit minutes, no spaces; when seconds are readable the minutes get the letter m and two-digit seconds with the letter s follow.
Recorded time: 12h40m09s
